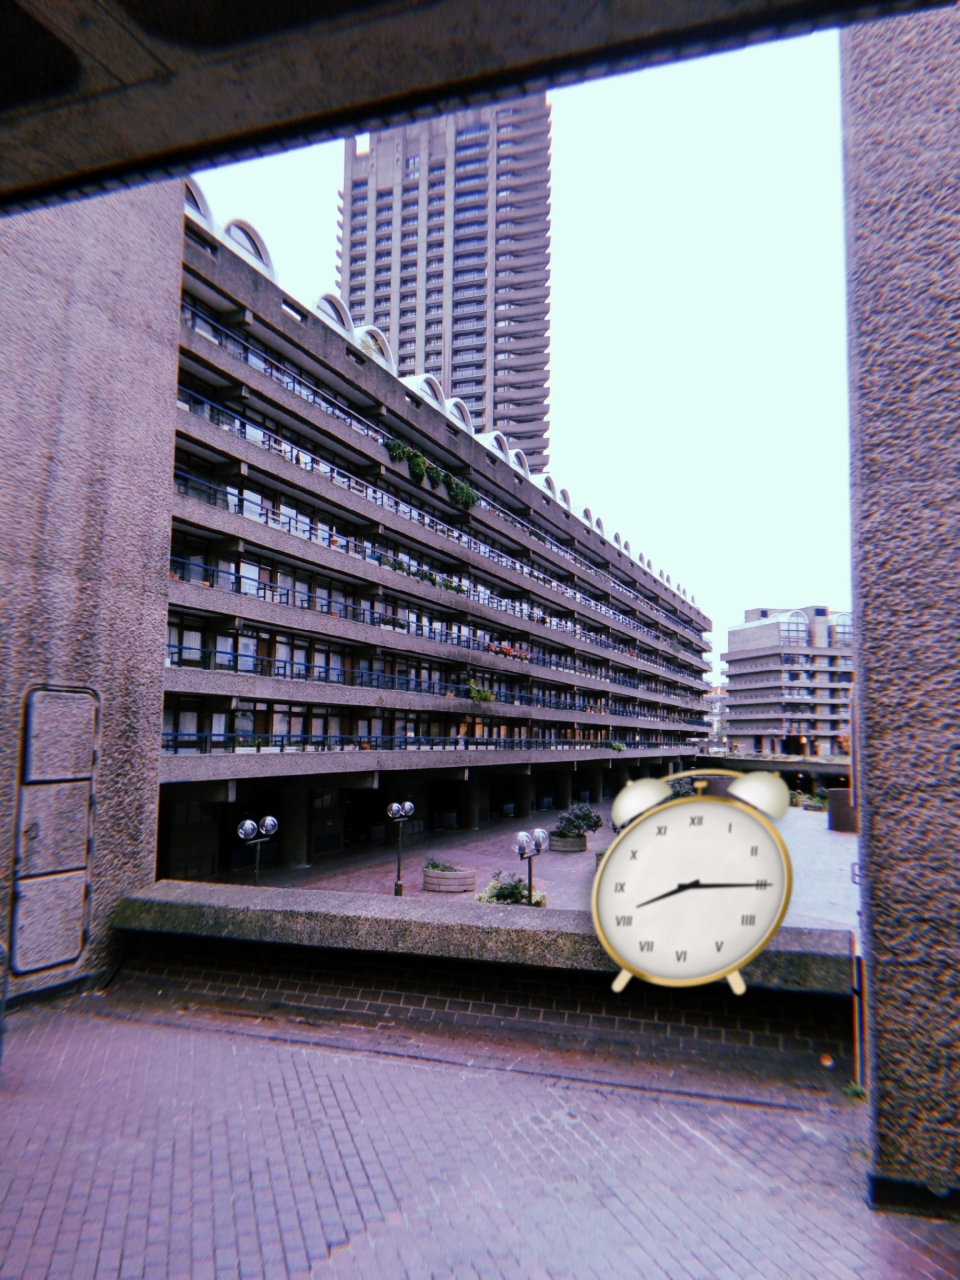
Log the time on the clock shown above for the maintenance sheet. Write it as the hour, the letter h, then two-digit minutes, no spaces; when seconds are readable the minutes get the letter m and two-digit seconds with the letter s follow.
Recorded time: 8h15
